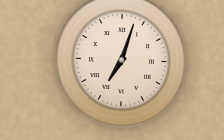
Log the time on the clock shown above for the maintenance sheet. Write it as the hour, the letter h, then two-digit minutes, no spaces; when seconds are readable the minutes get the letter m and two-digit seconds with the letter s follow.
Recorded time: 7h03
